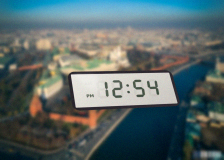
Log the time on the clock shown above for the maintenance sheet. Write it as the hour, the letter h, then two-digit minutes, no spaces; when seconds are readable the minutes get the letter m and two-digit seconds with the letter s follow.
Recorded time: 12h54
